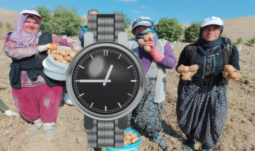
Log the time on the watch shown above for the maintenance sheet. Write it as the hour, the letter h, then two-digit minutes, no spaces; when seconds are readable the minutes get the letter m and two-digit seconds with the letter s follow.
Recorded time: 12h45
